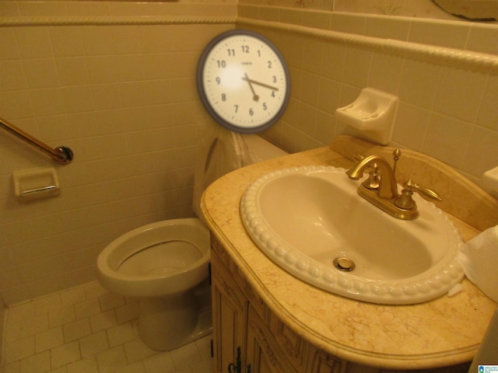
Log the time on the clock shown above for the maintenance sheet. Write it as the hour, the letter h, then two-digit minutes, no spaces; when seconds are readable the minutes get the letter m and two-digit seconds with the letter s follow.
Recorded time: 5h18
